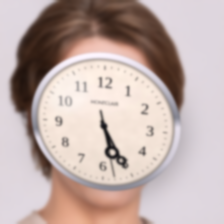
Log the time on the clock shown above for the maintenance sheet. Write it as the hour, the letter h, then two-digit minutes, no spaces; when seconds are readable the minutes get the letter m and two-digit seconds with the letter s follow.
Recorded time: 5h25m28s
